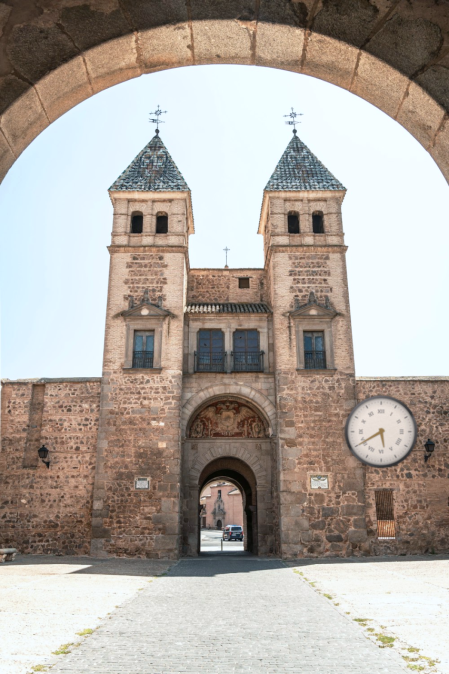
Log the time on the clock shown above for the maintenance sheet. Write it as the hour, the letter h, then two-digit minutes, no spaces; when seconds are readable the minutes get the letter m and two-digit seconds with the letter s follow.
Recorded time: 5h40
